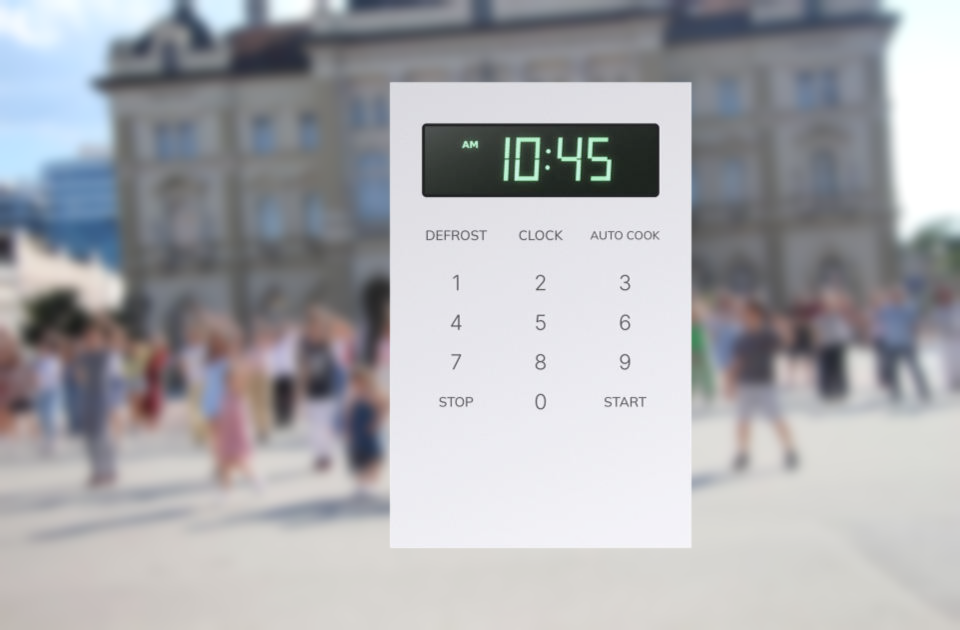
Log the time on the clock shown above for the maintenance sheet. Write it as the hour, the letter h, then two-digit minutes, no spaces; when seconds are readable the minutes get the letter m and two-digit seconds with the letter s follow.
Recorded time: 10h45
